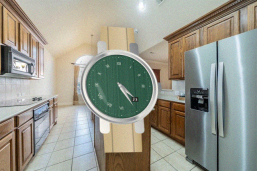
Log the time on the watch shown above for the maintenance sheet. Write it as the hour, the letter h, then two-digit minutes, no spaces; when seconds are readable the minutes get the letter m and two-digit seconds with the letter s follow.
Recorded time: 4h25
